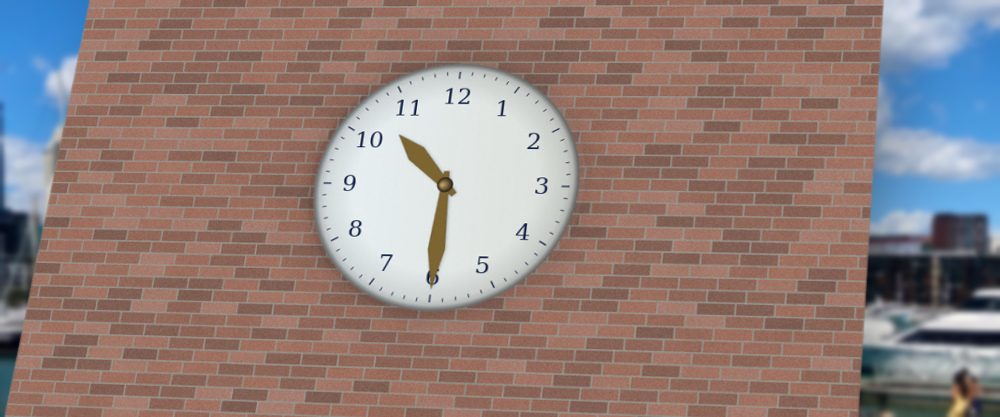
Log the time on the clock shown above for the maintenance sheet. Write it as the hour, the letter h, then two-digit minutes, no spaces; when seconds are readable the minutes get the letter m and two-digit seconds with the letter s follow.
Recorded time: 10h30
